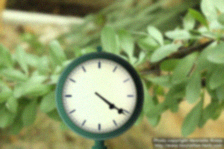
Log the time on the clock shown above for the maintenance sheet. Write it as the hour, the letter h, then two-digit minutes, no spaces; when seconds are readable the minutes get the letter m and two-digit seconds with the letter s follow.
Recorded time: 4h21
